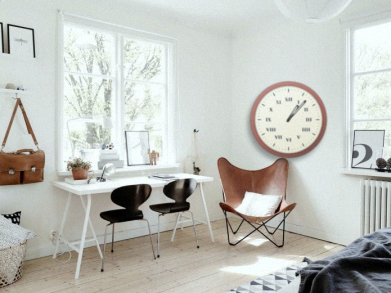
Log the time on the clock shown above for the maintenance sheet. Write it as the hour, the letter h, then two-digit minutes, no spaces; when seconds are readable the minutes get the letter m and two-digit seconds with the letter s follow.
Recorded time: 1h07
